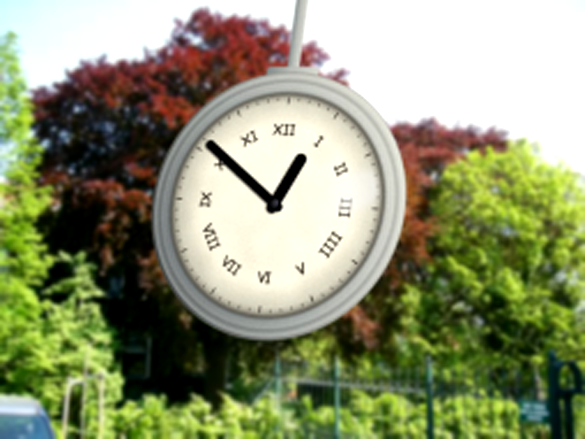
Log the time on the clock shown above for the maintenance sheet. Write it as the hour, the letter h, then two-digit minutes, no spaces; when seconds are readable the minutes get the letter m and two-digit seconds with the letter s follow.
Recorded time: 12h51
